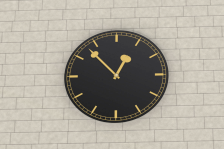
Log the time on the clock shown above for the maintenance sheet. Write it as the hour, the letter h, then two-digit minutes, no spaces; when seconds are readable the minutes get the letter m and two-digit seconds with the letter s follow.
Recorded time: 12h53
